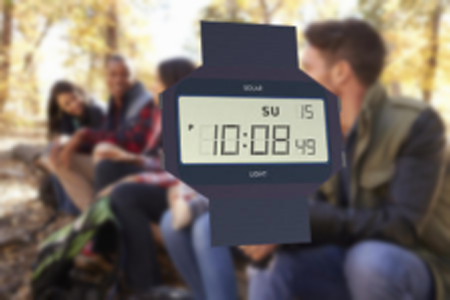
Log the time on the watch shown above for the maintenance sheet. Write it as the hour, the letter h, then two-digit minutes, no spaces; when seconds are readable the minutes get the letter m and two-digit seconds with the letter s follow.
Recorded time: 10h08m49s
